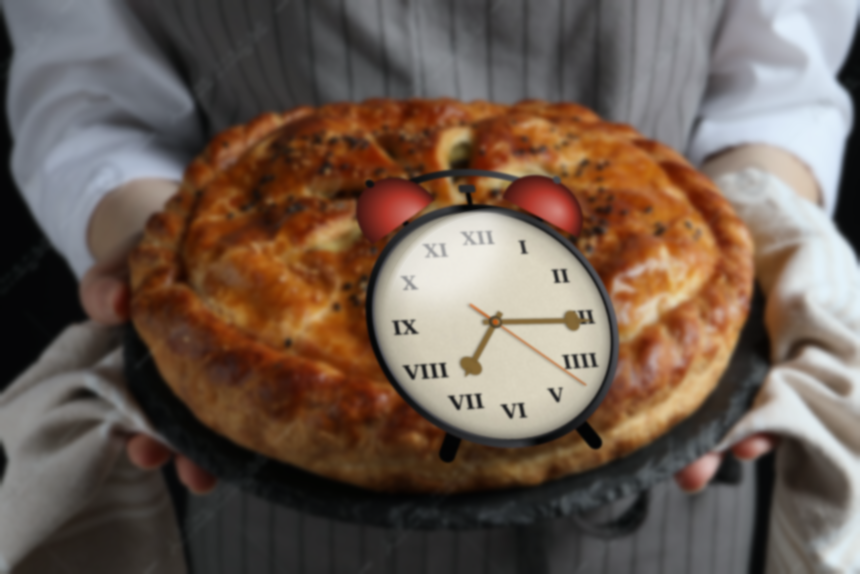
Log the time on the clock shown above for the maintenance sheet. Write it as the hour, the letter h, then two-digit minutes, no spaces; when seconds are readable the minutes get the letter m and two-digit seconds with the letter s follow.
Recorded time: 7h15m22s
